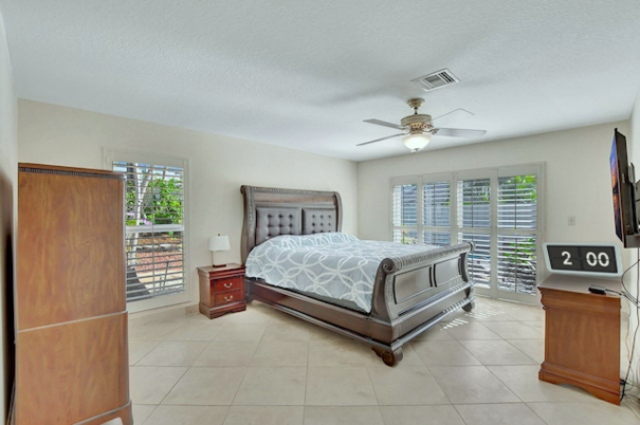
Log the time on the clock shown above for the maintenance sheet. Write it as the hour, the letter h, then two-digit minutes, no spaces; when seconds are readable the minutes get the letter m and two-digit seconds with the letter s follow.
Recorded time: 2h00
